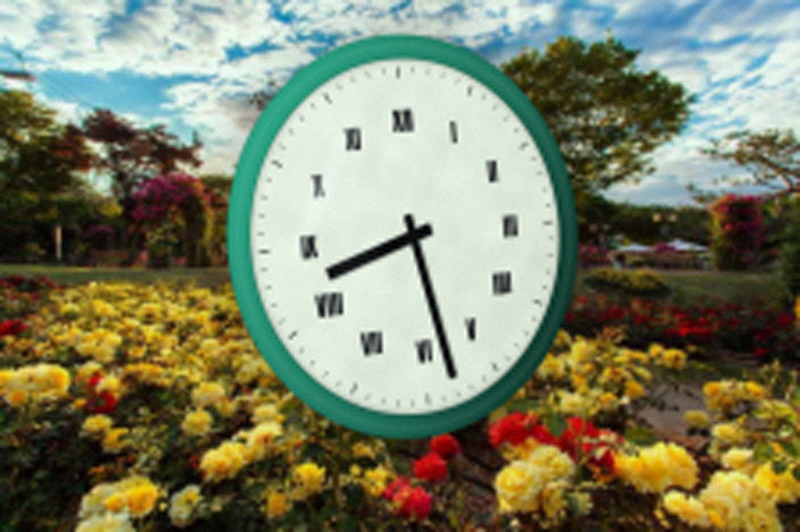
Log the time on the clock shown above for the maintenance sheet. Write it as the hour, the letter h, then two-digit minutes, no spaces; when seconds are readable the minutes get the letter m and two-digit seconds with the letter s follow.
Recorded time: 8h28
